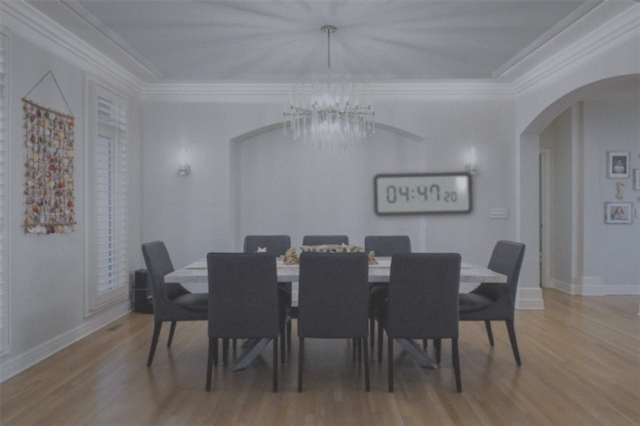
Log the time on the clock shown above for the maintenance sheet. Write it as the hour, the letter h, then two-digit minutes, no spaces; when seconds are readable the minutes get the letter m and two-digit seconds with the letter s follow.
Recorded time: 4h47
